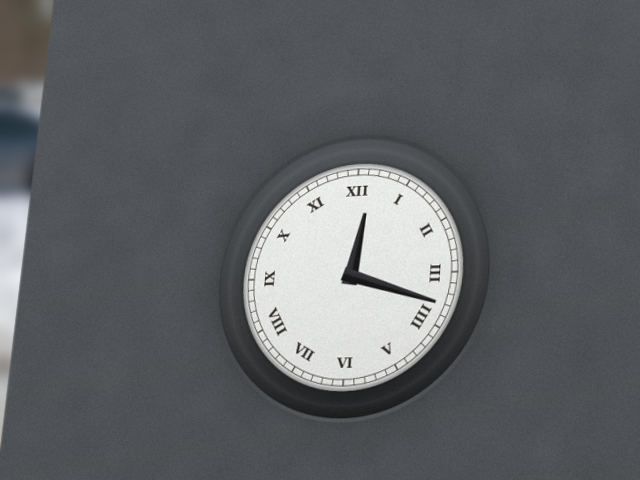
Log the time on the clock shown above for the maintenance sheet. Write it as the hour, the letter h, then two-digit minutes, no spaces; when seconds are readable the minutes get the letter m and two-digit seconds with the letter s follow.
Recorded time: 12h18
